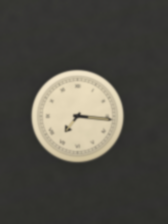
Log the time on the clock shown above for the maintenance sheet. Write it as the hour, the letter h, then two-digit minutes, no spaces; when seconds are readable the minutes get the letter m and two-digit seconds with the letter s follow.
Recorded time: 7h16
